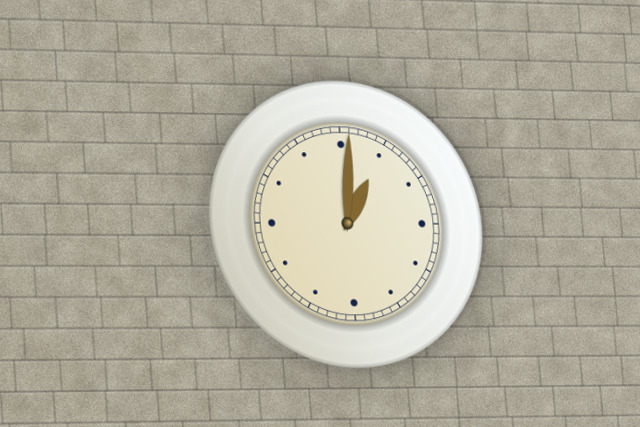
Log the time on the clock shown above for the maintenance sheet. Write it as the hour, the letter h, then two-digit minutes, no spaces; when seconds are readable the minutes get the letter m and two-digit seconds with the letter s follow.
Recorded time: 1h01
